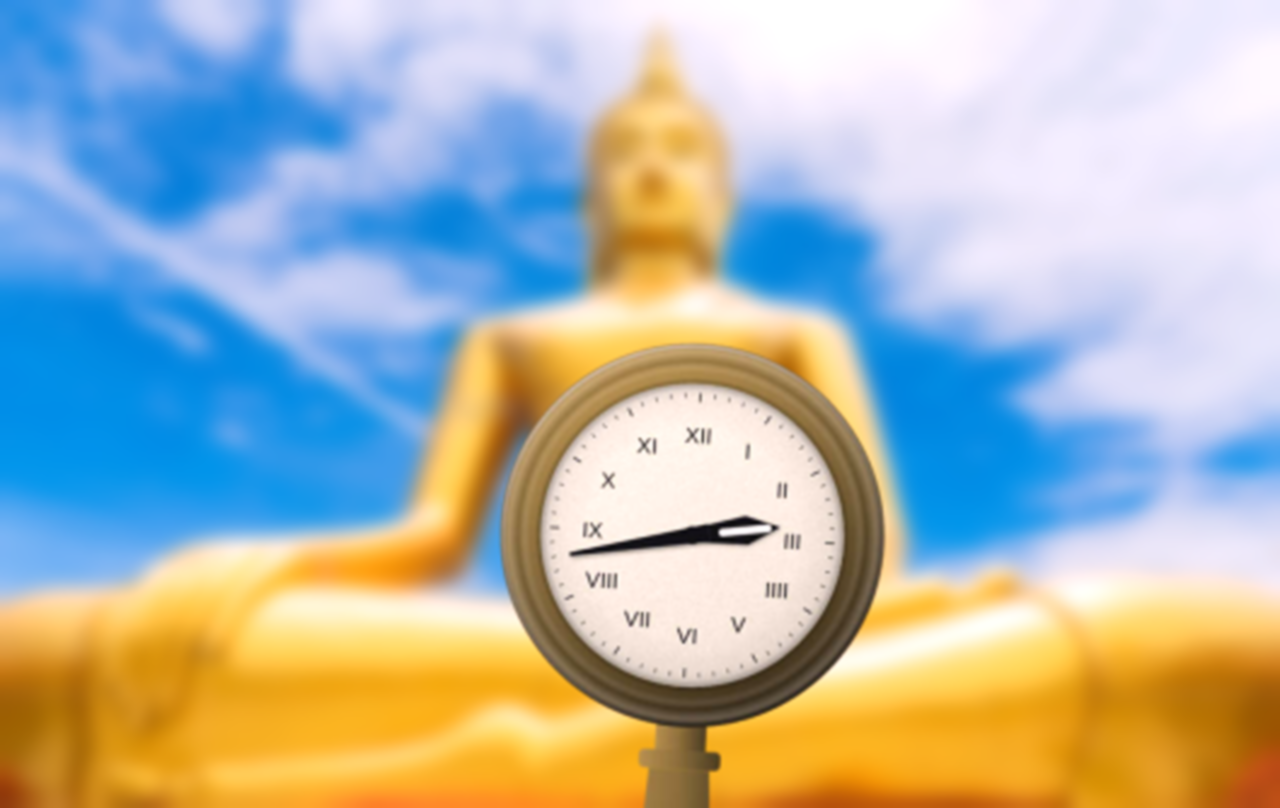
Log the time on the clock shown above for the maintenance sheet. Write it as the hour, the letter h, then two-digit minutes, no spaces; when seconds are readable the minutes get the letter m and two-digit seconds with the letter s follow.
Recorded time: 2h43
